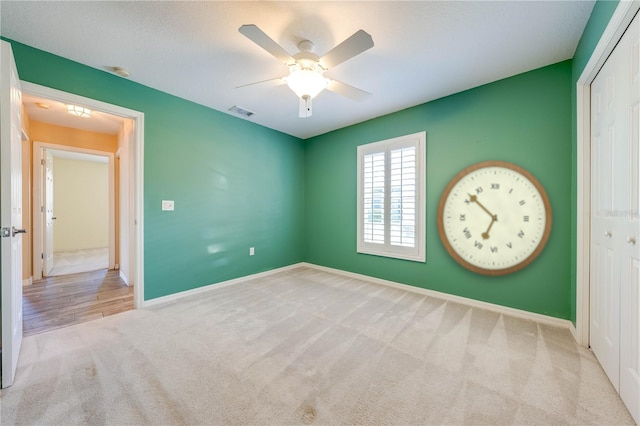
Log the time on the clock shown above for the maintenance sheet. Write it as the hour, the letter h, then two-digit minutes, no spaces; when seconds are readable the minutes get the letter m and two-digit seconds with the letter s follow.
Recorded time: 6h52
